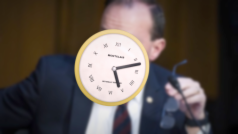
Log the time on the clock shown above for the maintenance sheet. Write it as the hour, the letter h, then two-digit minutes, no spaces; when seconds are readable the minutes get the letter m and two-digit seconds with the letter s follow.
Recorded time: 5h12
